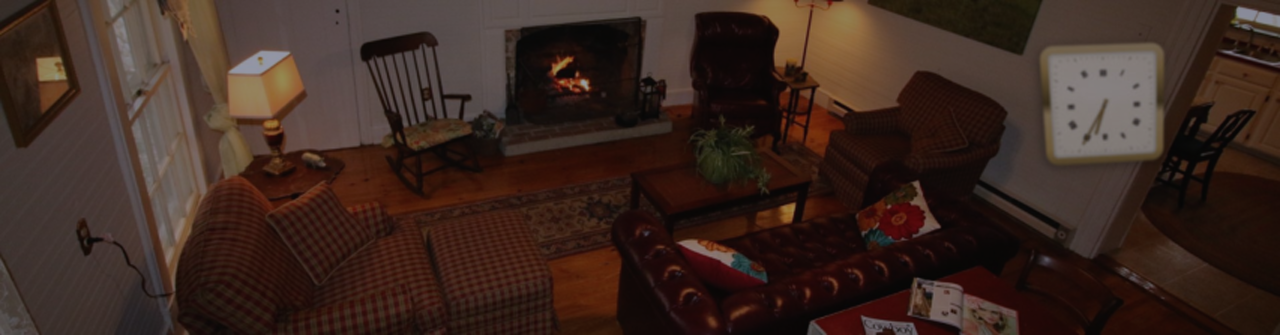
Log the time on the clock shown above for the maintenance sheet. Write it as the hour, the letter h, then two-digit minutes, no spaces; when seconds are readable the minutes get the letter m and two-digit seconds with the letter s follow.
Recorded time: 6h35
